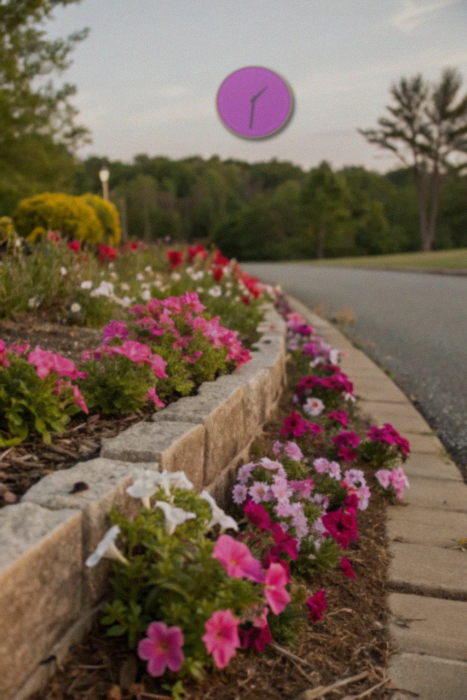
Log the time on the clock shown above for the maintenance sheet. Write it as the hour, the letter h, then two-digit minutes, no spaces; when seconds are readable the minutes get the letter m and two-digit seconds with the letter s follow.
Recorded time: 1h31
